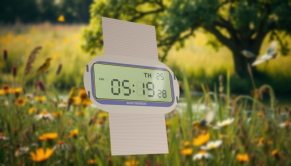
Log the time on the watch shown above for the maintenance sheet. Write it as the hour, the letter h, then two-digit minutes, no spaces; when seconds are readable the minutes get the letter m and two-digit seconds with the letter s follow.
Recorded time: 5h19m28s
